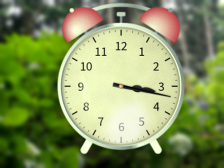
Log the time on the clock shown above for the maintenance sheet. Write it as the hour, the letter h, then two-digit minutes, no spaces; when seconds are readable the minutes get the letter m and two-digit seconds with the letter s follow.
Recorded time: 3h17
